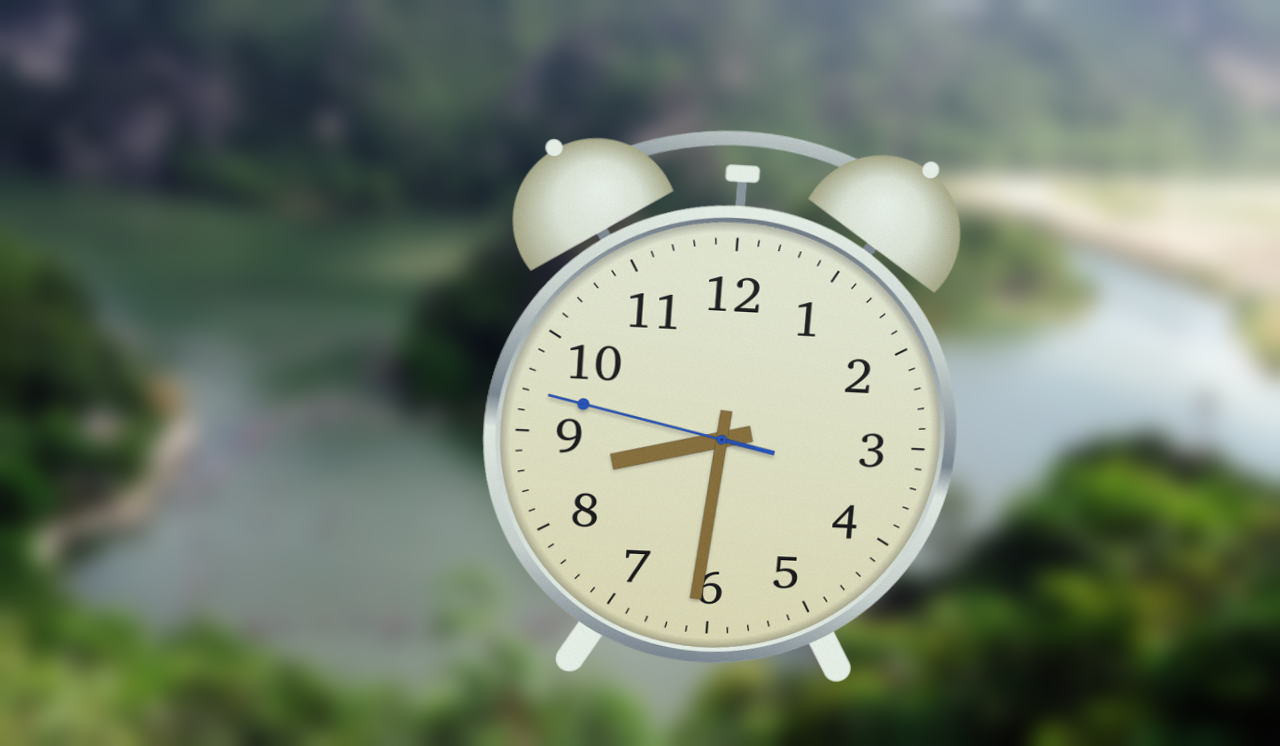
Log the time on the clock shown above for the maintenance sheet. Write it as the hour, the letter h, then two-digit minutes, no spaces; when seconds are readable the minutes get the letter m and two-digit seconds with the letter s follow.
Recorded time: 8h30m47s
